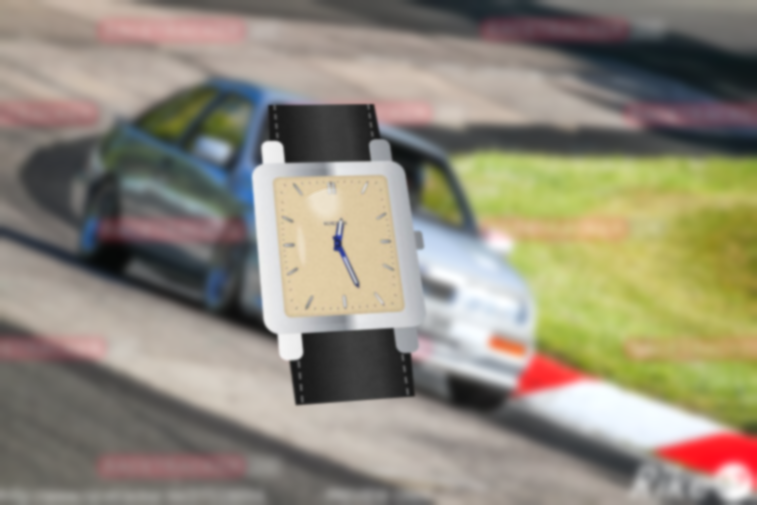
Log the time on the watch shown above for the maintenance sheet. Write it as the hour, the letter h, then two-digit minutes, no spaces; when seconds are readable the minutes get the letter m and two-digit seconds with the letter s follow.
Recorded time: 12h27
